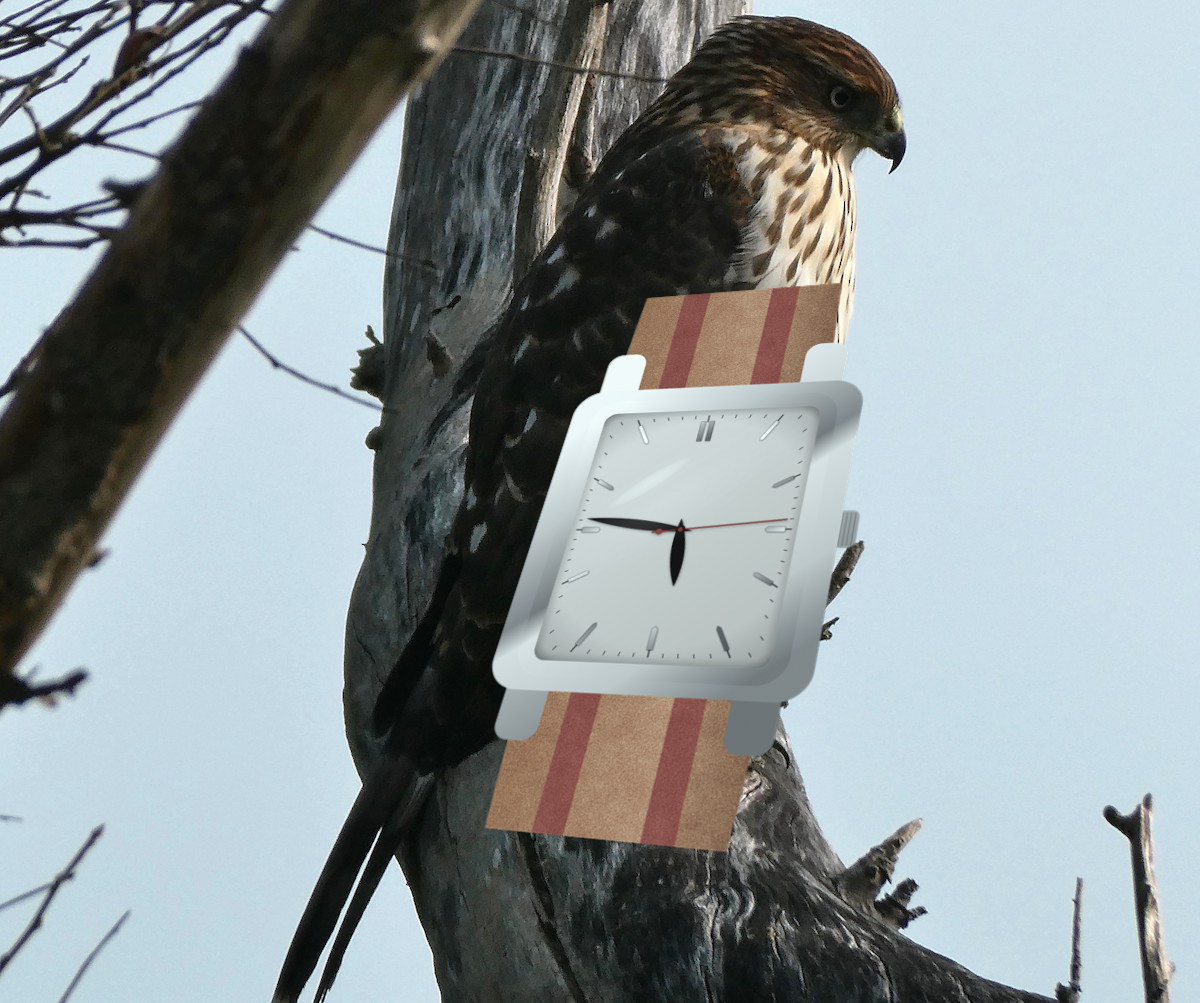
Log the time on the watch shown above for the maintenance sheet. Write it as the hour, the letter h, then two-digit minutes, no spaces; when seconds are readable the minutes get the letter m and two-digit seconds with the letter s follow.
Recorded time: 5h46m14s
